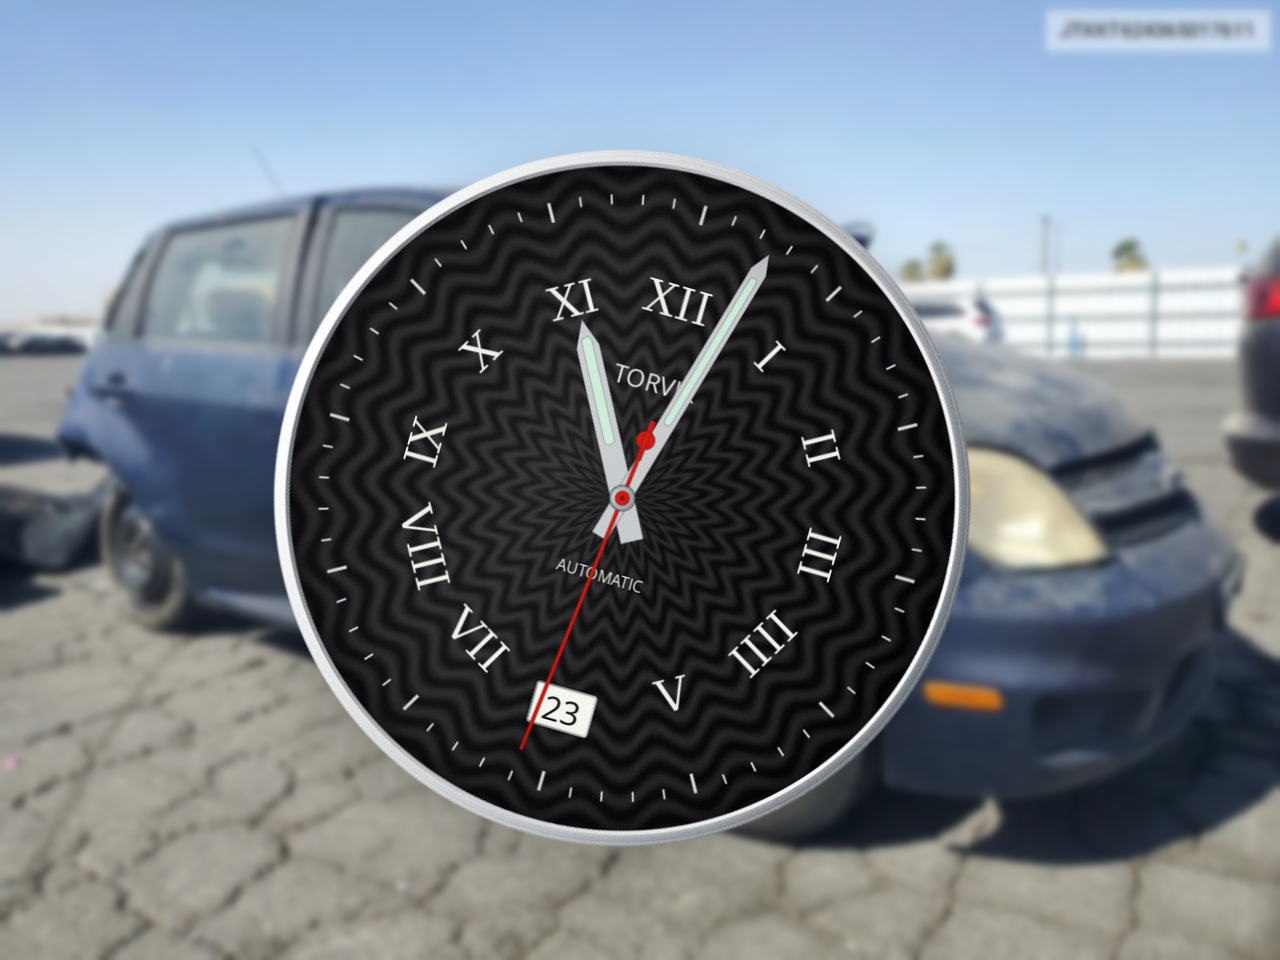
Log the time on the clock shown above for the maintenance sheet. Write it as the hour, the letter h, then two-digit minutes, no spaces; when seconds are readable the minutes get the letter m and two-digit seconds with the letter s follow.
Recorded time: 11h02m31s
